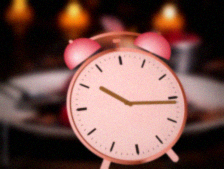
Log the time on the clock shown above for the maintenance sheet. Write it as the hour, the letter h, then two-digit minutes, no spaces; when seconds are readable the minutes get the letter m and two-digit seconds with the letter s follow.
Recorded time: 10h16
